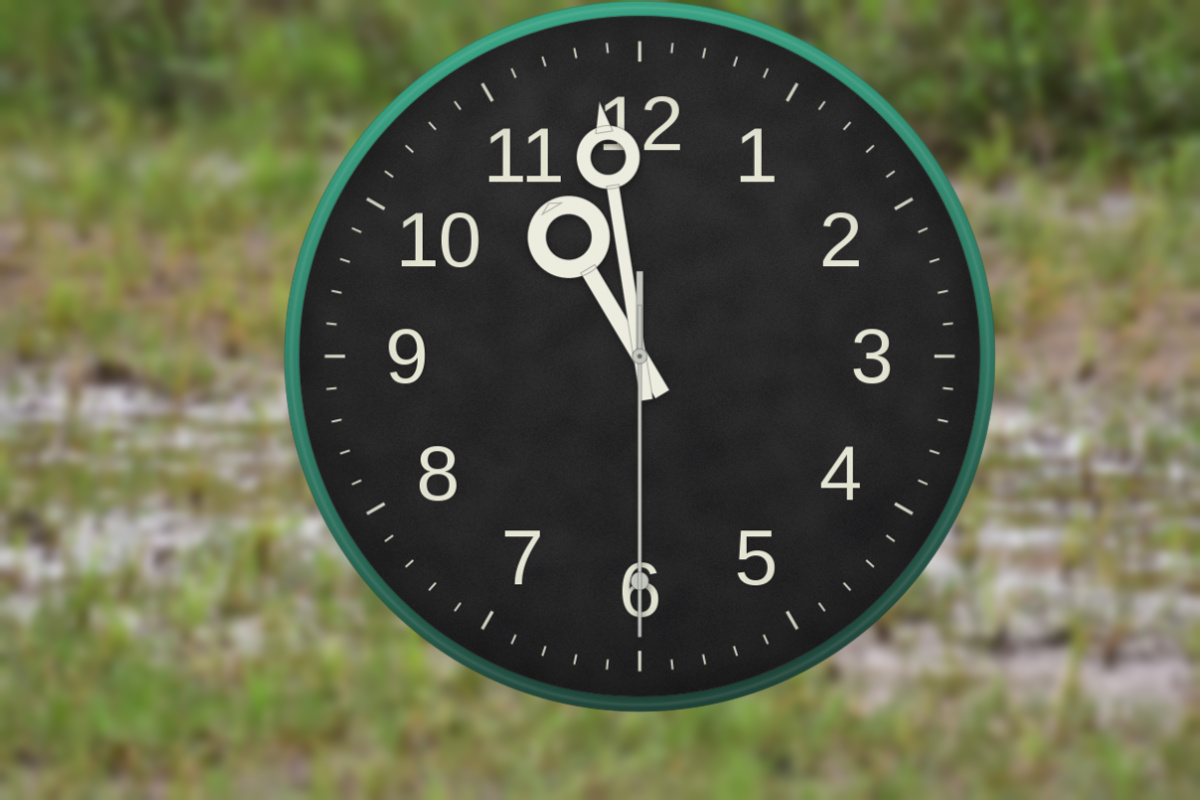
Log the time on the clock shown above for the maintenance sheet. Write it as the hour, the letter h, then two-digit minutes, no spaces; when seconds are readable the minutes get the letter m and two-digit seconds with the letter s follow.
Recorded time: 10h58m30s
